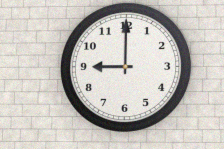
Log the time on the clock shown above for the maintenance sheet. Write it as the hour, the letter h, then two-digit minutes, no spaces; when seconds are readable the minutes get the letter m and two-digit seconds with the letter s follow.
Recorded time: 9h00
